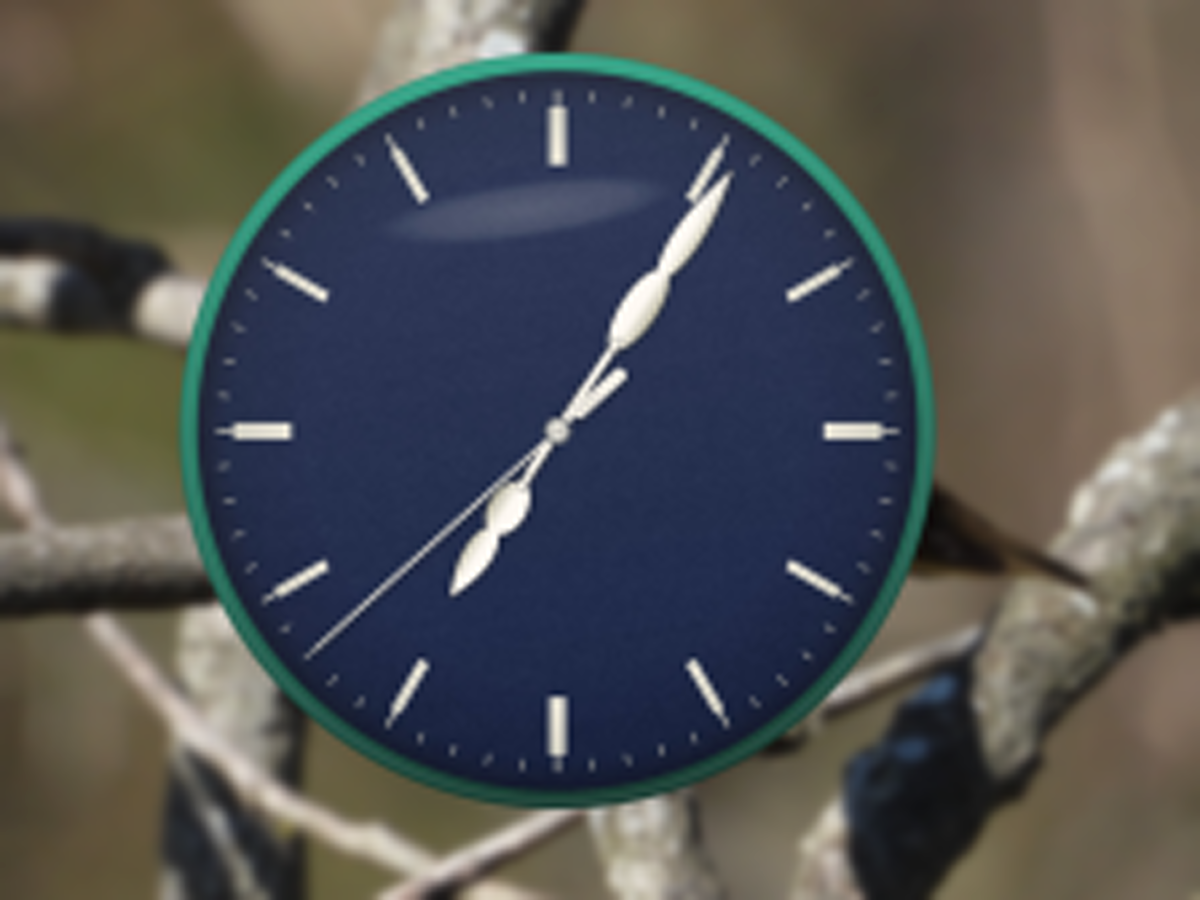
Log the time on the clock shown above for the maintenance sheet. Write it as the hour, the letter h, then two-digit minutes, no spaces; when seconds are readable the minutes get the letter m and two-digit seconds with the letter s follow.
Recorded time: 7h05m38s
